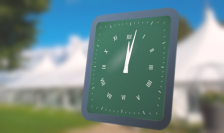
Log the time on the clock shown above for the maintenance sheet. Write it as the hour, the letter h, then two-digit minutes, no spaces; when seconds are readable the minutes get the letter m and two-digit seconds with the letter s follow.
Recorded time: 12h02
